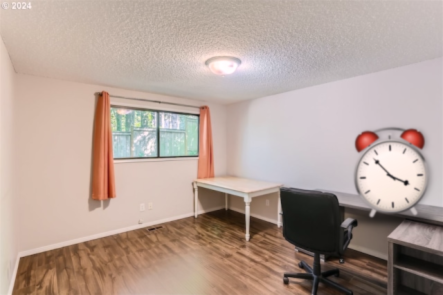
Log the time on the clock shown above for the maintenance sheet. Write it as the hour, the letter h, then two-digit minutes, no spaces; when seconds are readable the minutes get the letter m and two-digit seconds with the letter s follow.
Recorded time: 3h53
